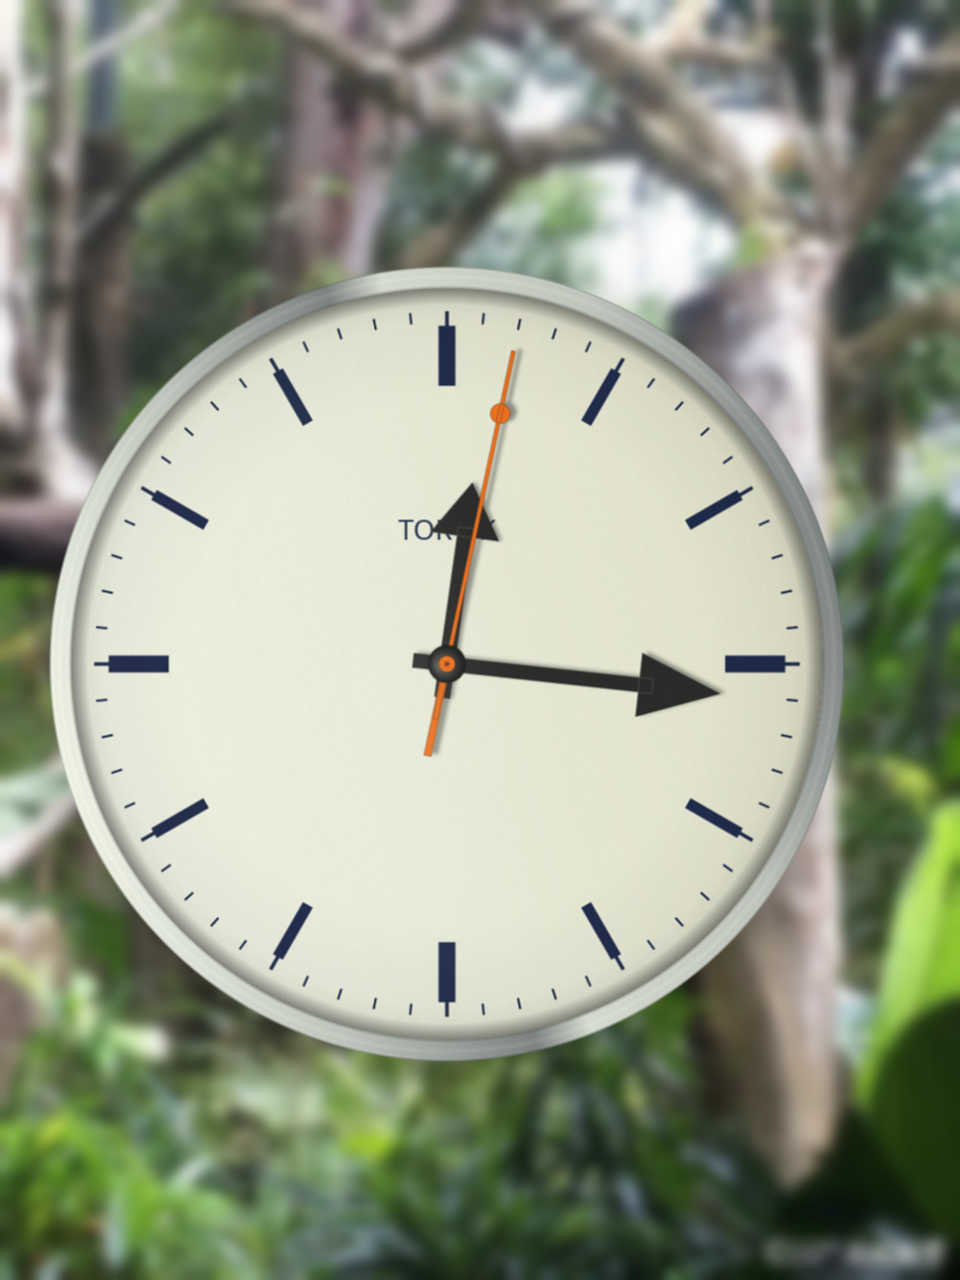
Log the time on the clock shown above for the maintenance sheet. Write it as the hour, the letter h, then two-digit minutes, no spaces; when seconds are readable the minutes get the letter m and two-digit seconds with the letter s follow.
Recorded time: 12h16m02s
